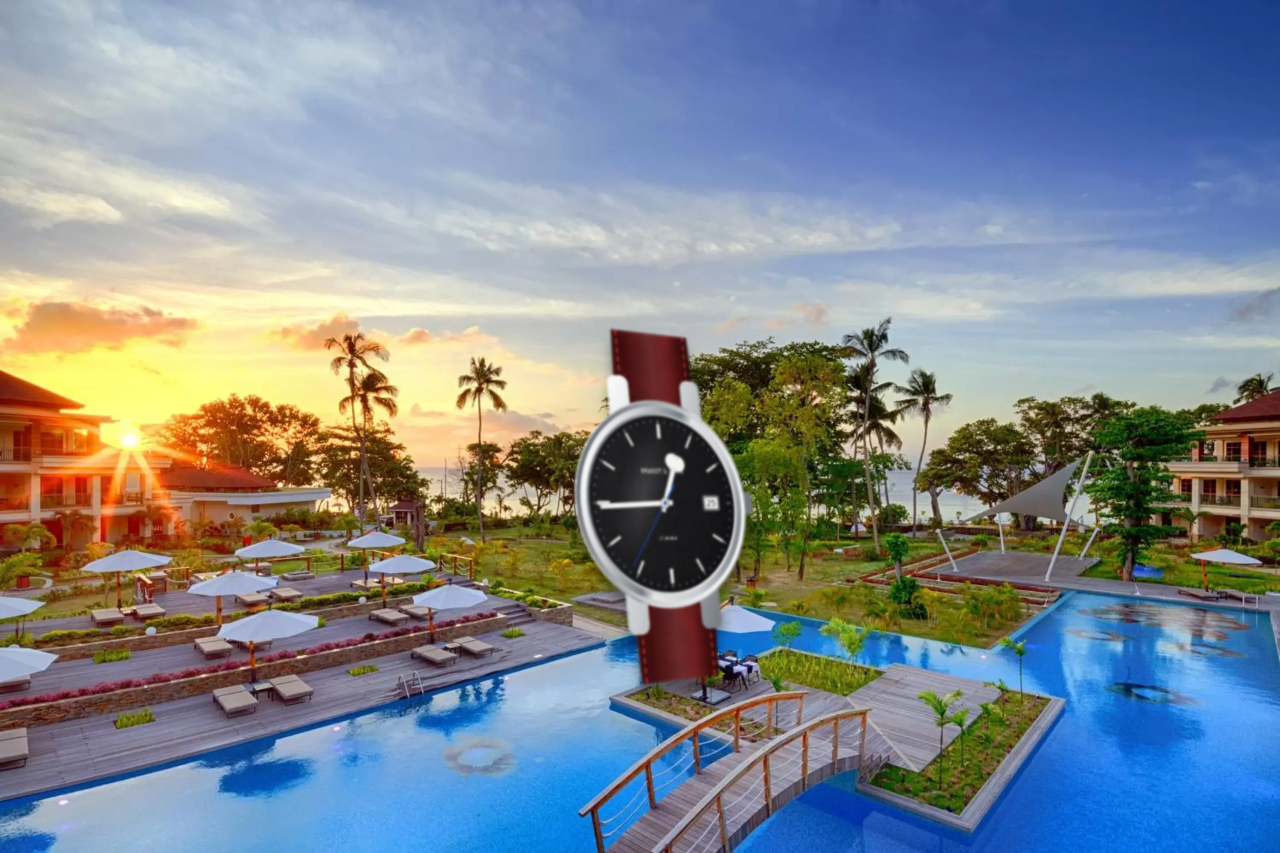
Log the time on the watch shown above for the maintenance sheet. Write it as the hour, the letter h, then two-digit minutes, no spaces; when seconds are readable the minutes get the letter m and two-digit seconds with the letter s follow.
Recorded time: 12h44m36s
